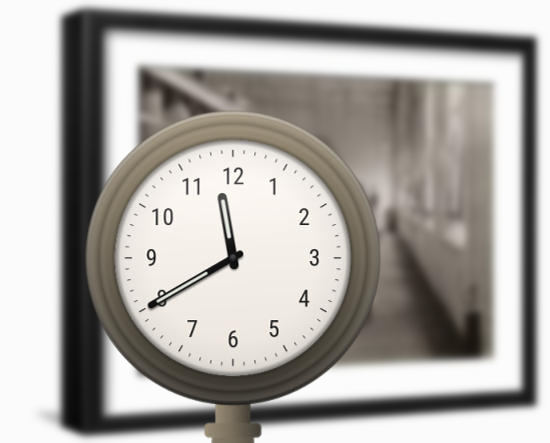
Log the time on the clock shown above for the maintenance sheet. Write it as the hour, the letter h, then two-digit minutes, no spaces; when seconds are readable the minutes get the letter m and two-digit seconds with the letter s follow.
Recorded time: 11h40
